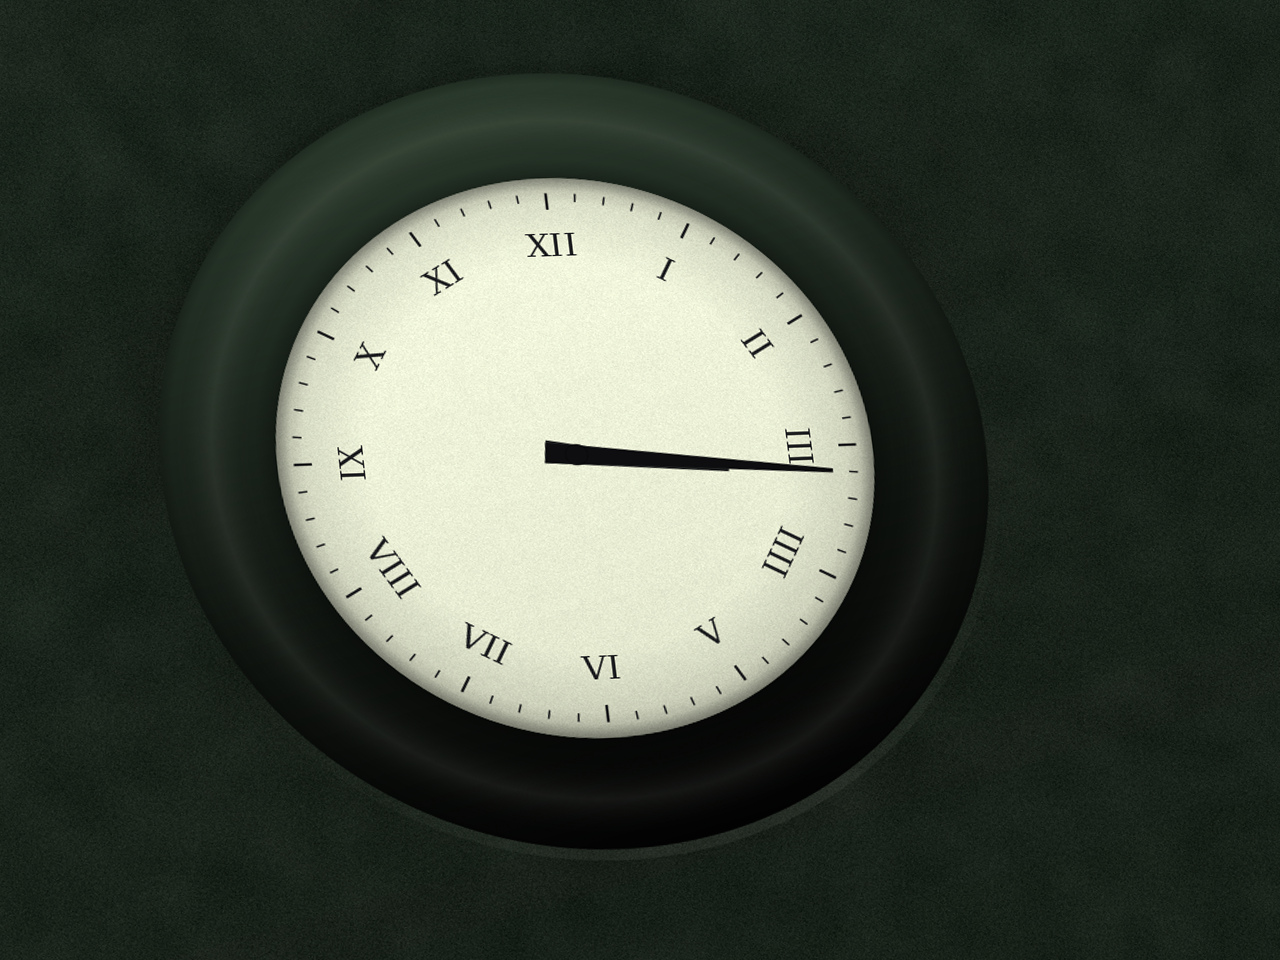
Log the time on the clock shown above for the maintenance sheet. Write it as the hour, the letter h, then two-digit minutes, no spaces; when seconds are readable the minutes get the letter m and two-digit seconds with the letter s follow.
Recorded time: 3h16
